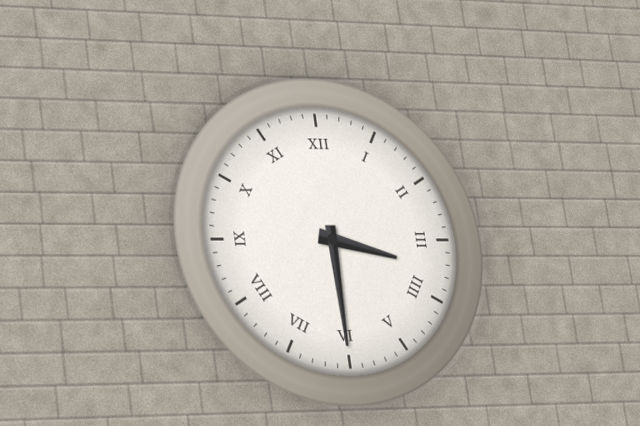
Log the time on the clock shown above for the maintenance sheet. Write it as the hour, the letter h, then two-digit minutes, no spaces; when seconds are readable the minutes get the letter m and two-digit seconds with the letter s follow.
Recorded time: 3h30
